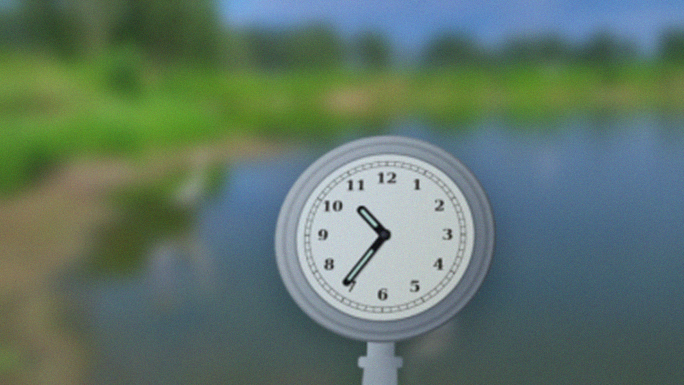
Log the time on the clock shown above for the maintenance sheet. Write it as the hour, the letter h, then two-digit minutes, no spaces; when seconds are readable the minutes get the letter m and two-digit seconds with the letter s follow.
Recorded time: 10h36
